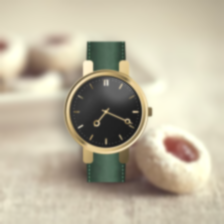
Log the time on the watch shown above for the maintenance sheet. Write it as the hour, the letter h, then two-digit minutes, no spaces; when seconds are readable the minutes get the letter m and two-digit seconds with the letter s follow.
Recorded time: 7h19
